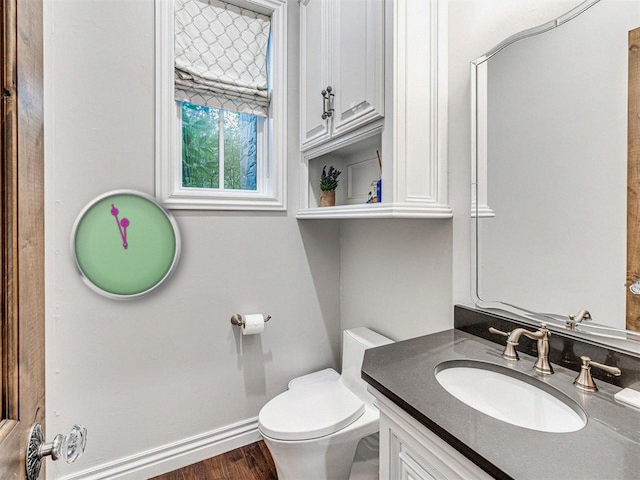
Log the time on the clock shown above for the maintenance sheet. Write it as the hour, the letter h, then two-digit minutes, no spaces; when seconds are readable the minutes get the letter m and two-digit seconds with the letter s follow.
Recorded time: 11h57
